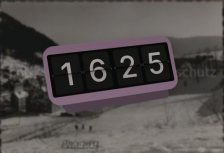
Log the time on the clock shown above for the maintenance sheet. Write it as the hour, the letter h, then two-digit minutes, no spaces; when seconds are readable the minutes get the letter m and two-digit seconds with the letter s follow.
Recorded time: 16h25
